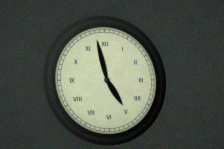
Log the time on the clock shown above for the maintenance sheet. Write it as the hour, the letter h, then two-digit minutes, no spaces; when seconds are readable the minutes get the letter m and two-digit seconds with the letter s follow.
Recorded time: 4h58
